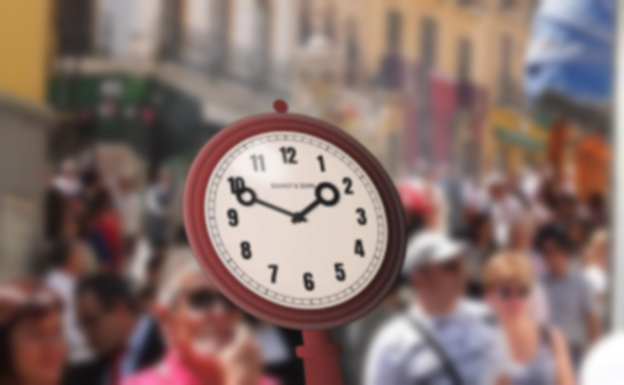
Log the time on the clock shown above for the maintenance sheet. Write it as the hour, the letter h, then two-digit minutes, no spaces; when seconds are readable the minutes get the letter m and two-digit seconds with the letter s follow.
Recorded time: 1h49
